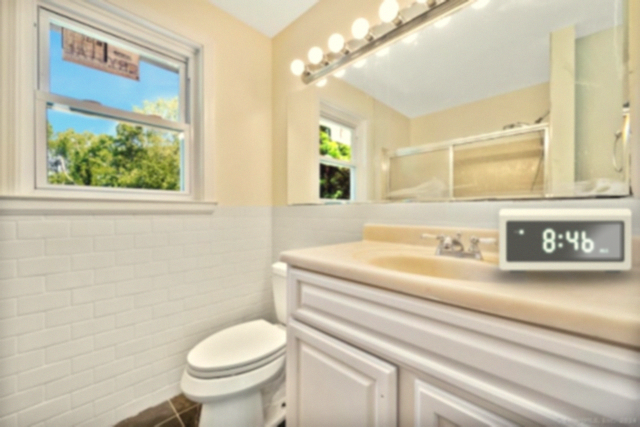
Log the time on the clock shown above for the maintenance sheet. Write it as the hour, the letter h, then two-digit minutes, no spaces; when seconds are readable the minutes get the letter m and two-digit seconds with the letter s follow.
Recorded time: 8h46
